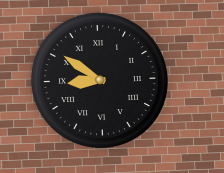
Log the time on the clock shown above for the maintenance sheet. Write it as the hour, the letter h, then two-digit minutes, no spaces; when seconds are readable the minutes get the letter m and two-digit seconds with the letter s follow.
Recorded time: 8h51
